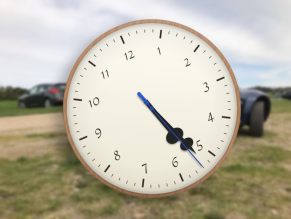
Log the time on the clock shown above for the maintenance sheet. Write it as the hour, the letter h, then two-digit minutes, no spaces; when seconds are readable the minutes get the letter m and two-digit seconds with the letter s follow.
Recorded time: 5h26m27s
